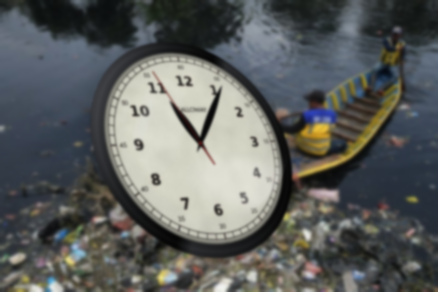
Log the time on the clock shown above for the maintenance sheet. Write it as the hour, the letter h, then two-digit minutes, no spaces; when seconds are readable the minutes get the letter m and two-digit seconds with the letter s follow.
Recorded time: 11h05m56s
